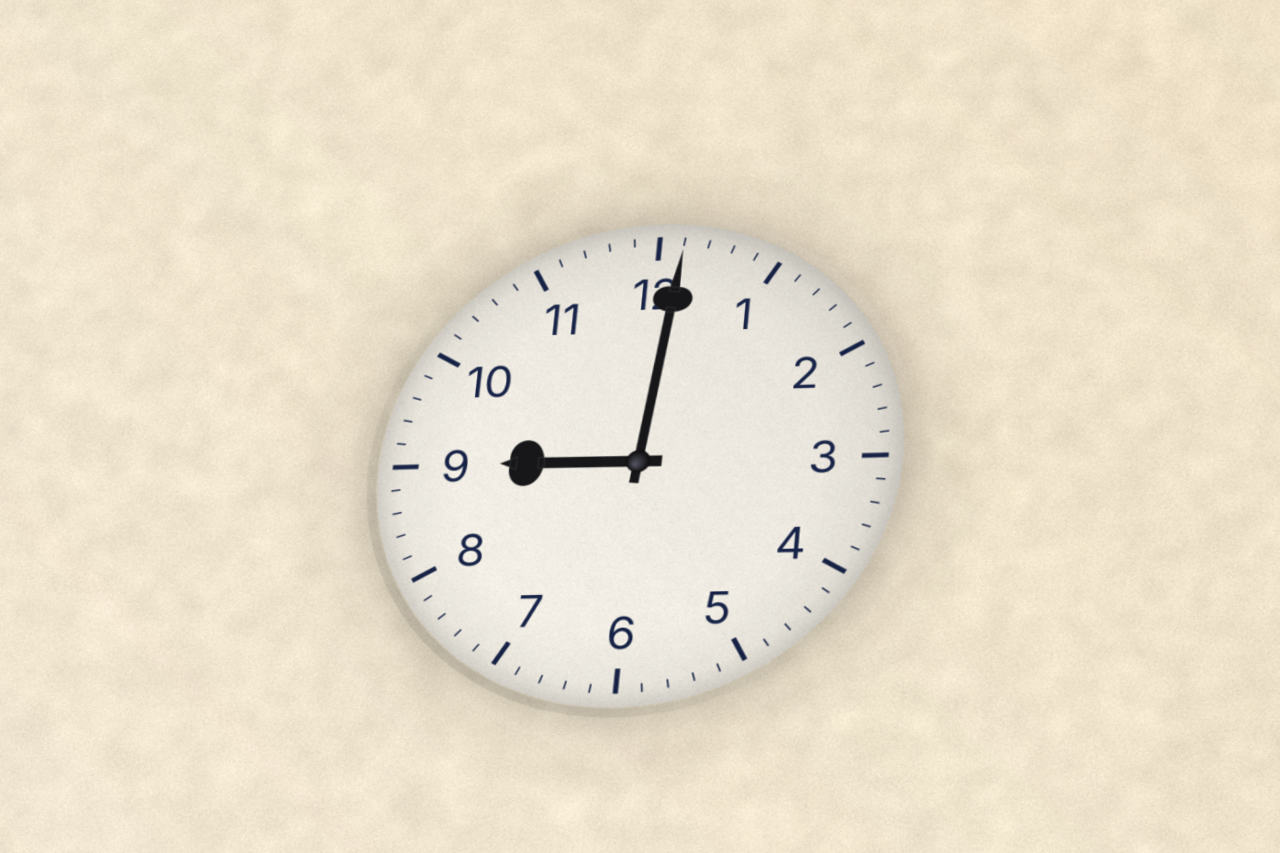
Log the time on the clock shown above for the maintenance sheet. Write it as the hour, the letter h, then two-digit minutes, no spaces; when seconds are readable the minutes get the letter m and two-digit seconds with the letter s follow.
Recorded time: 9h01
